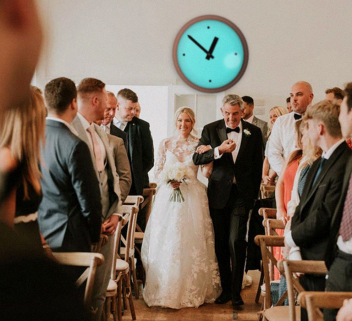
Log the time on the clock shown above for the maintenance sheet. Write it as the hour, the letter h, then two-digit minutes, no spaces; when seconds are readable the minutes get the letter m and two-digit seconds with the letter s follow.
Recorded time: 12h52
